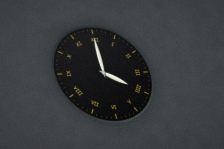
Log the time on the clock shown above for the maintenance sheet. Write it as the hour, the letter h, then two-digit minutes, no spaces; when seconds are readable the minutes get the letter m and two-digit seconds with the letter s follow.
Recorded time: 4h00
